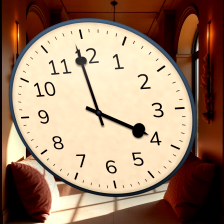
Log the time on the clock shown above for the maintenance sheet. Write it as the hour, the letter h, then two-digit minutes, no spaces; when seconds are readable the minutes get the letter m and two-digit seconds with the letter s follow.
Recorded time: 3h59
